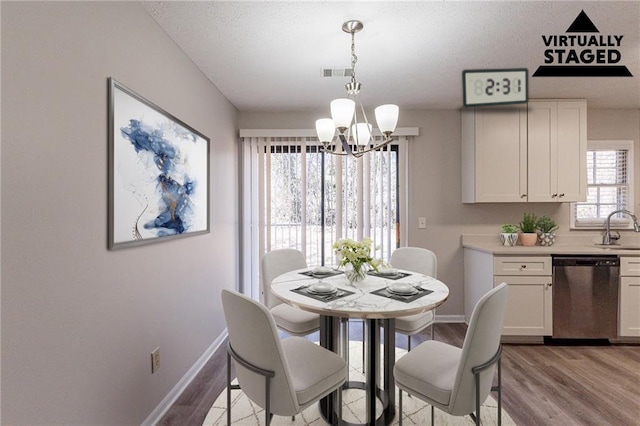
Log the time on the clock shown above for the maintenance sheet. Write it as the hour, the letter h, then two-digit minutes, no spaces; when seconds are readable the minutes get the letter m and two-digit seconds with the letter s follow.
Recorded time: 2h31
